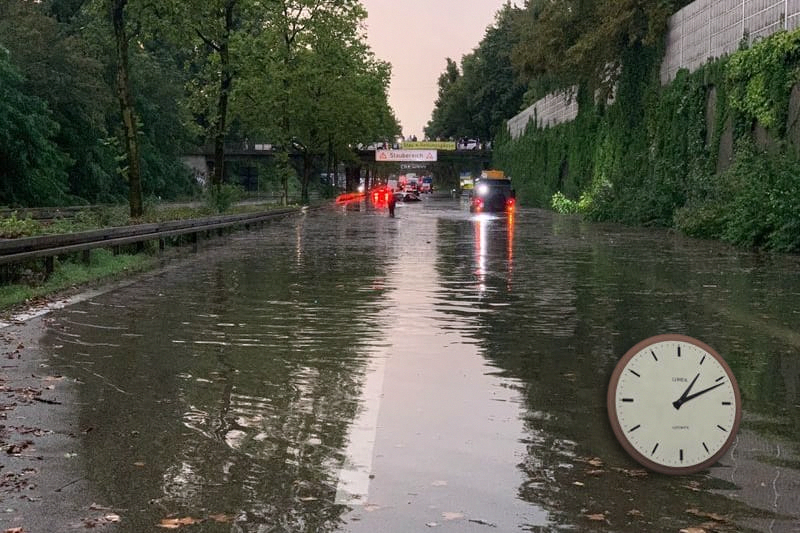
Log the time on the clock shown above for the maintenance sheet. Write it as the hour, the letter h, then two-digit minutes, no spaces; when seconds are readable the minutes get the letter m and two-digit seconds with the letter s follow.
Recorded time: 1h11
